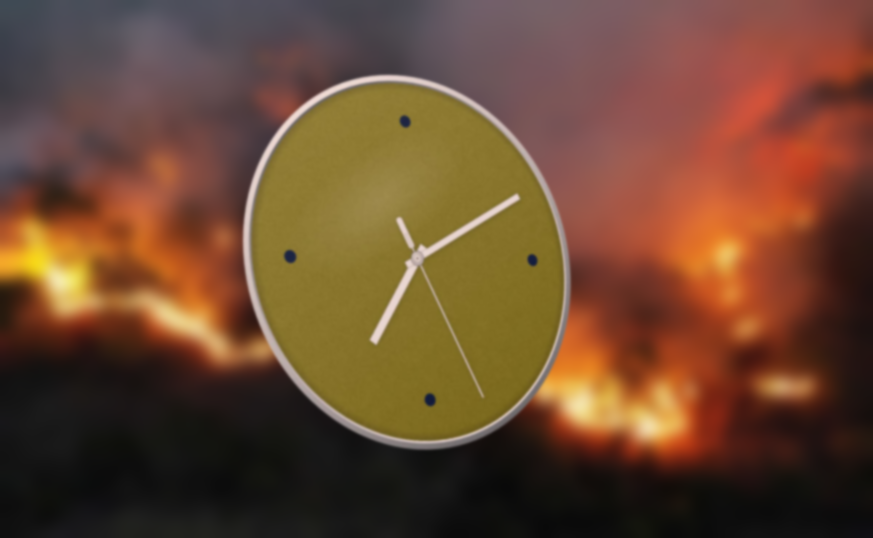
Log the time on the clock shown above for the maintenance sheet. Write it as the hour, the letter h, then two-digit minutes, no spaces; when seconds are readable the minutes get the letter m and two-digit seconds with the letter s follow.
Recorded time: 7h10m26s
